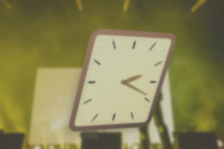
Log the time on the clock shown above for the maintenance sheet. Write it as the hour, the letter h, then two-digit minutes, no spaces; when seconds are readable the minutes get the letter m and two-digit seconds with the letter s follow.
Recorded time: 2h19
